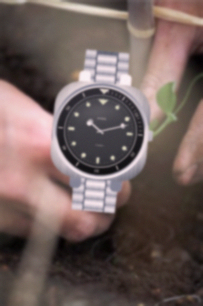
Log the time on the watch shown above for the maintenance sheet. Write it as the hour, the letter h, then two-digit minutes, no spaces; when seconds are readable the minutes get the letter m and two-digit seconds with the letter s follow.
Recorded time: 10h12
